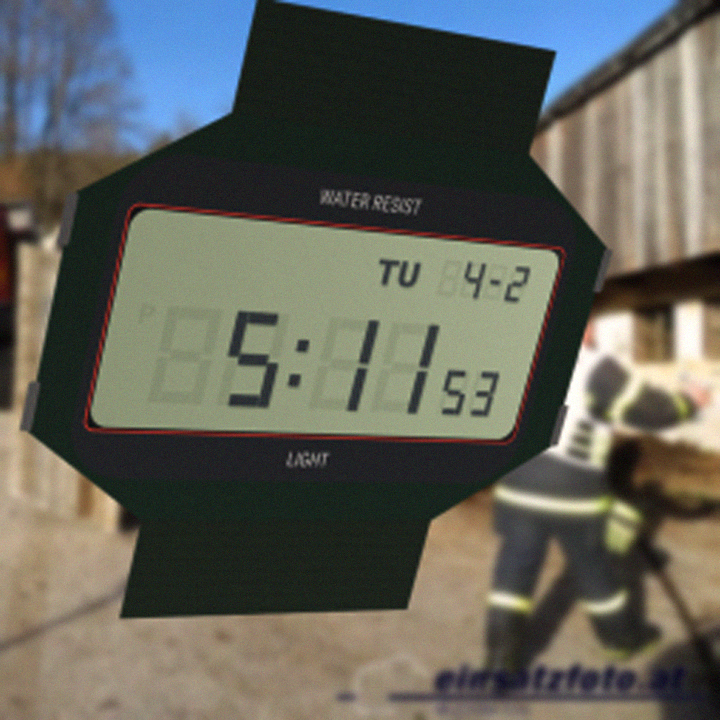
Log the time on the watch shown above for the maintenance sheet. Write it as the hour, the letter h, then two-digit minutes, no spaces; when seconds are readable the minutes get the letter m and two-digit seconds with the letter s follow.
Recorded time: 5h11m53s
